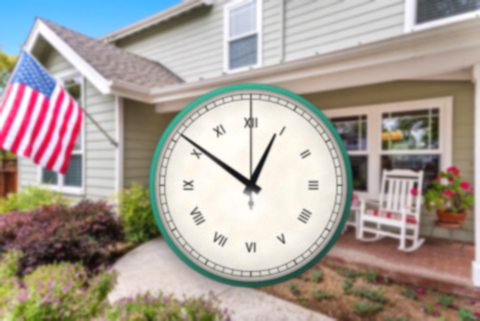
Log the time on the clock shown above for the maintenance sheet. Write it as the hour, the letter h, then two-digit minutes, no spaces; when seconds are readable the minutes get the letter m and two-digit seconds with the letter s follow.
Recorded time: 12h51m00s
